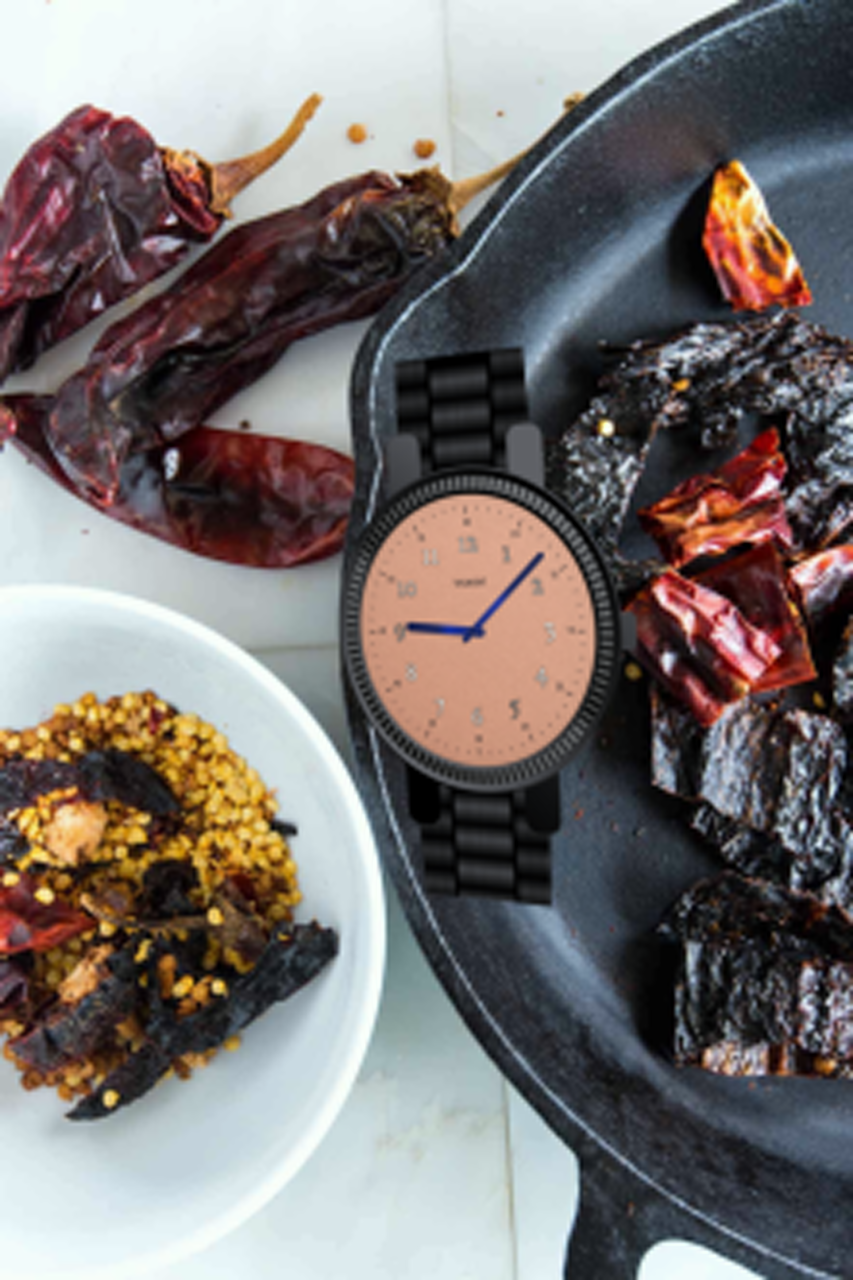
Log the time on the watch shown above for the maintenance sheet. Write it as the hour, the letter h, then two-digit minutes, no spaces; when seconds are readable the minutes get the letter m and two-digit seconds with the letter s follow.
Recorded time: 9h08
